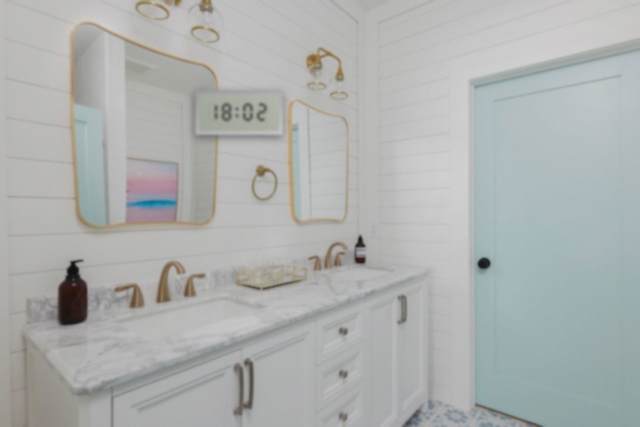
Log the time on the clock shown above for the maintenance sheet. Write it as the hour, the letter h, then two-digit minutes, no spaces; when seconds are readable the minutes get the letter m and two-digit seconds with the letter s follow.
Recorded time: 18h02
